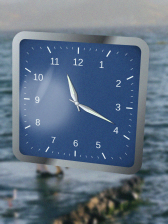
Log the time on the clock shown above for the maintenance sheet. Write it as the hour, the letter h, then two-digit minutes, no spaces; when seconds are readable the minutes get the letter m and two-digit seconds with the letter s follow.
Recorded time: 11h19
